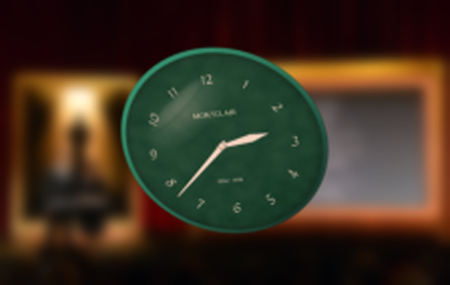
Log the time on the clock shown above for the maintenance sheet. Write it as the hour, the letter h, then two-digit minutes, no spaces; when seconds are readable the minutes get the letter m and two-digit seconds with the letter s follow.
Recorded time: 2h38
